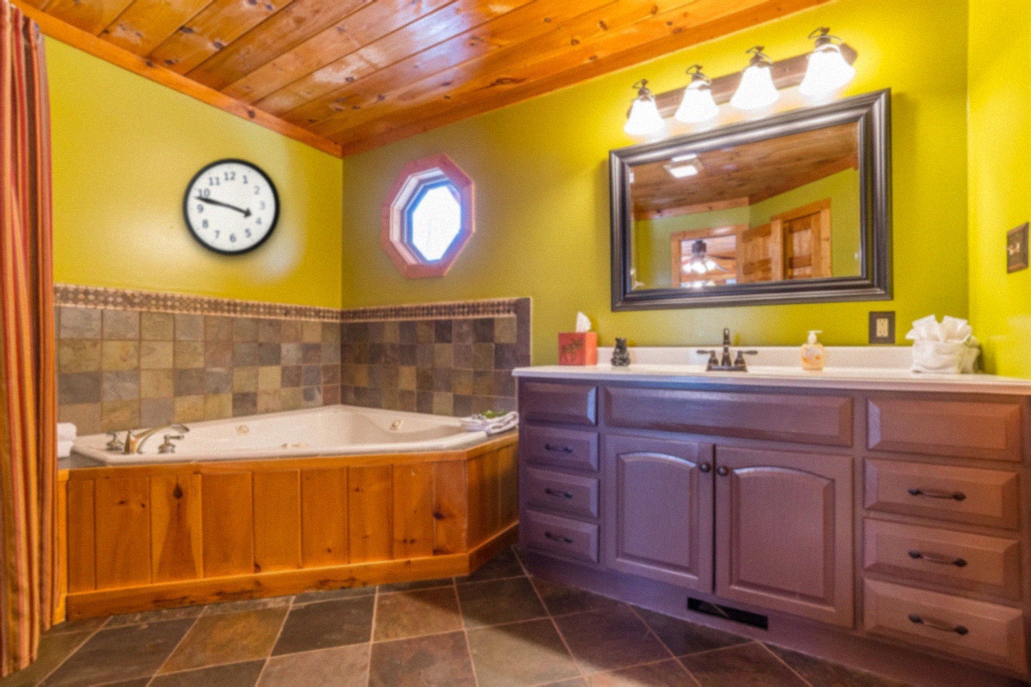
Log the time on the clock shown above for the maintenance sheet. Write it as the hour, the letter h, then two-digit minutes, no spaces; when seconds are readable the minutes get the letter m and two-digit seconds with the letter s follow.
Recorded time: 3h48
